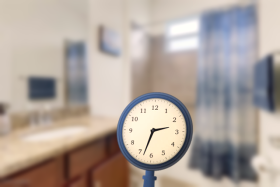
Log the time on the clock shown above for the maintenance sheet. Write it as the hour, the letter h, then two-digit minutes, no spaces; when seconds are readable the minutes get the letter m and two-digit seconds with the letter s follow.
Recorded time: 2h33
